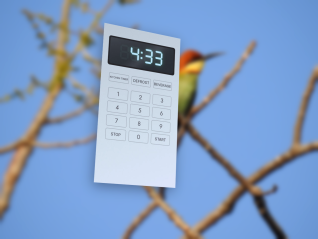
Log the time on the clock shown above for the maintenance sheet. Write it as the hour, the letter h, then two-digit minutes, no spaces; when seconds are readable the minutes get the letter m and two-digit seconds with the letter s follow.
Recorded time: 4h33
